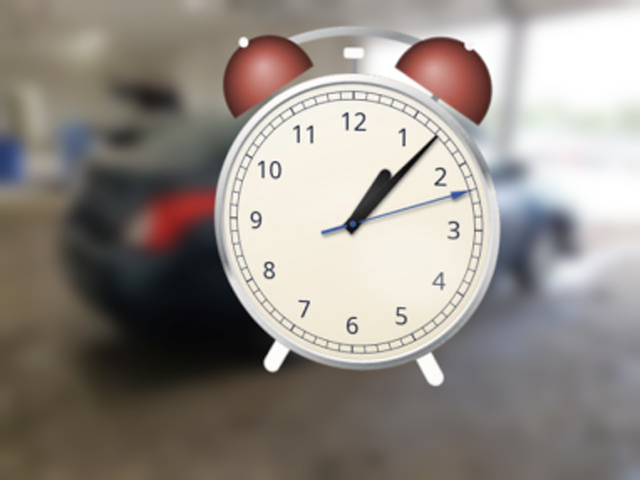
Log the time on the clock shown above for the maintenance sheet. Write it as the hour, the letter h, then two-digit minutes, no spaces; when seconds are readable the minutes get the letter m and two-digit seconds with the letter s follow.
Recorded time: 1h07m12s
